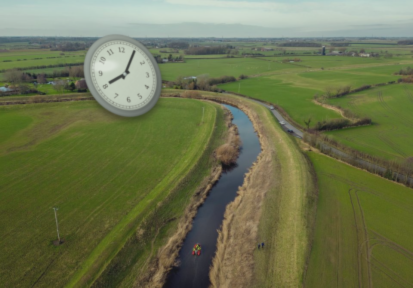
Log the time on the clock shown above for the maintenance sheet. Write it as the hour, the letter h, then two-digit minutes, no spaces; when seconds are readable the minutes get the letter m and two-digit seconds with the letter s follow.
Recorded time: 8h05
